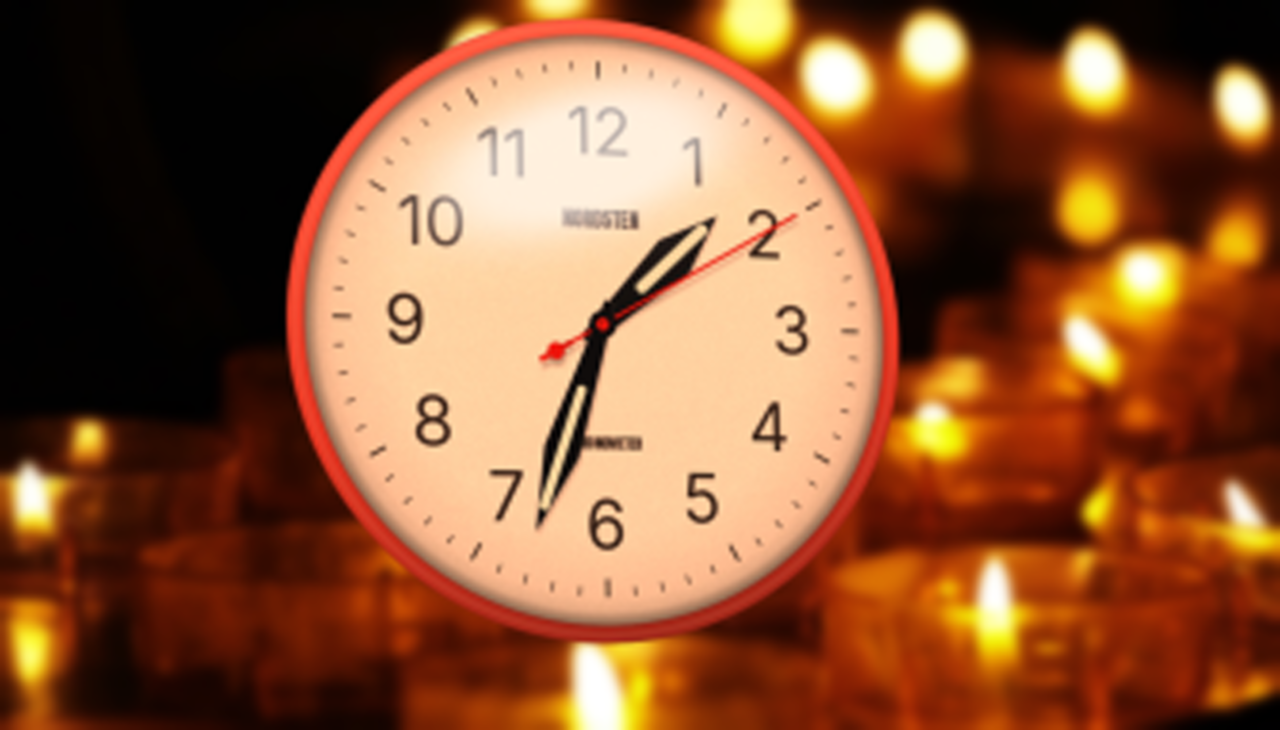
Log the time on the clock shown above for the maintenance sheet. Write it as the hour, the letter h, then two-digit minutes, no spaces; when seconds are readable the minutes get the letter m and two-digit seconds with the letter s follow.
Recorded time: 1h33m10s
